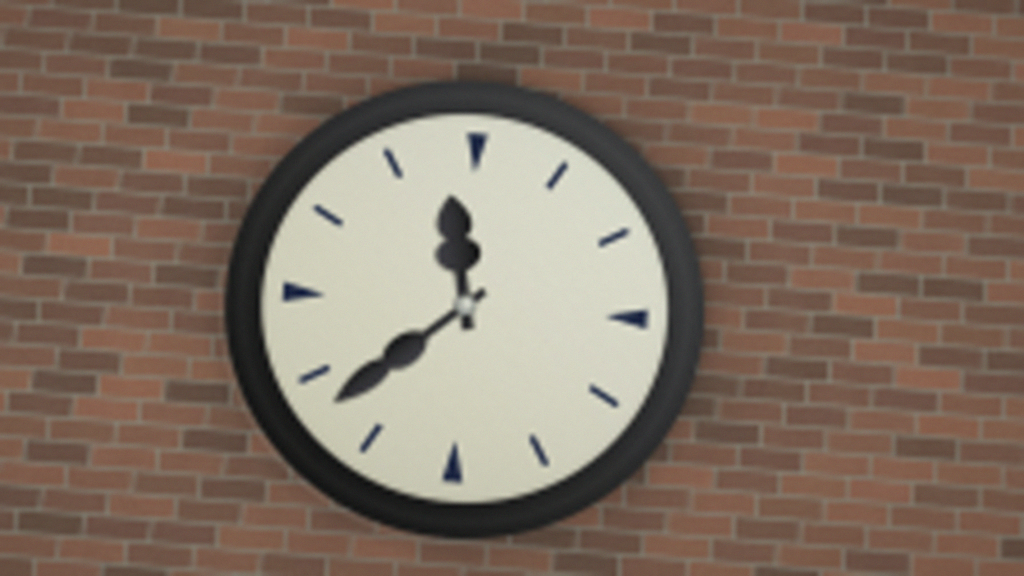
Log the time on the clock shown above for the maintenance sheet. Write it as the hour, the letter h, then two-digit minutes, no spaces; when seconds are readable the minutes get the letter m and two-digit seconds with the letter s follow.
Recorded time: 11h38
